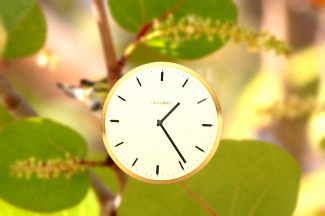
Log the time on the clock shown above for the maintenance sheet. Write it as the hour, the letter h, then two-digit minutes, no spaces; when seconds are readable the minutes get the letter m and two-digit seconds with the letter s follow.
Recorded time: 1h24
